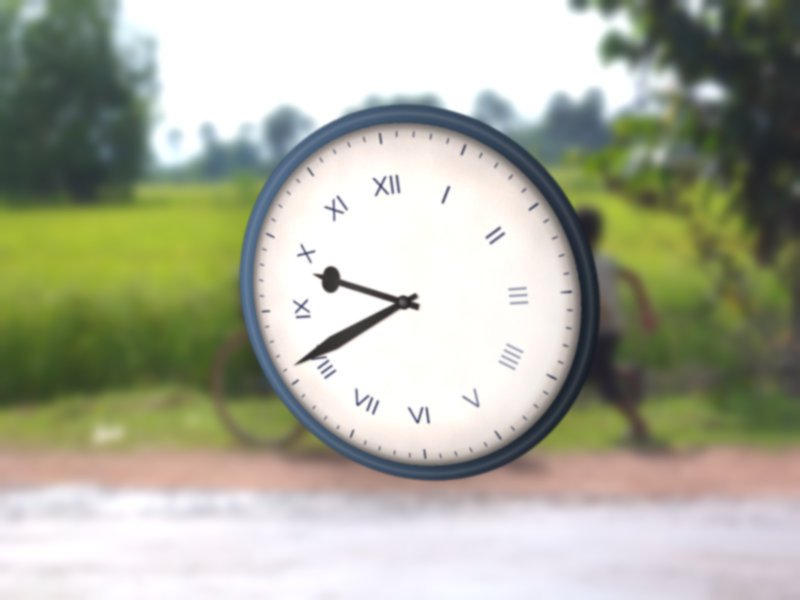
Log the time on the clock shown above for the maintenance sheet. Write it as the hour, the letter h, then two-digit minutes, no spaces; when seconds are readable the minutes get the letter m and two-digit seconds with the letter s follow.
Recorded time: 9h41
